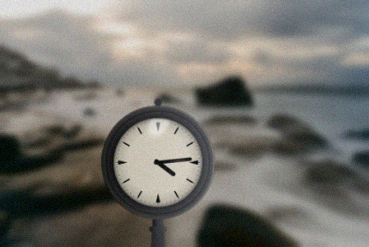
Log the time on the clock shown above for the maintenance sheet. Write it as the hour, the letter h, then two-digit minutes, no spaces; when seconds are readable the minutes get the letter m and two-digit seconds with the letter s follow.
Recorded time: 4h14
